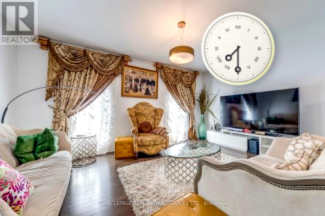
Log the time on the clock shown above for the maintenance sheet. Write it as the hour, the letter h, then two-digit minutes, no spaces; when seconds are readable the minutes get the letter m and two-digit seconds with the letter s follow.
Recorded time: 7h30
